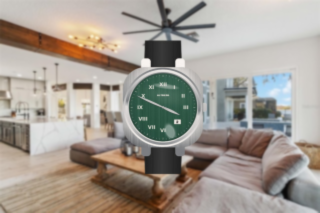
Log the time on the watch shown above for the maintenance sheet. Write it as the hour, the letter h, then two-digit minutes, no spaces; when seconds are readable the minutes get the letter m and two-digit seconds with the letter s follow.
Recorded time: 3h49
